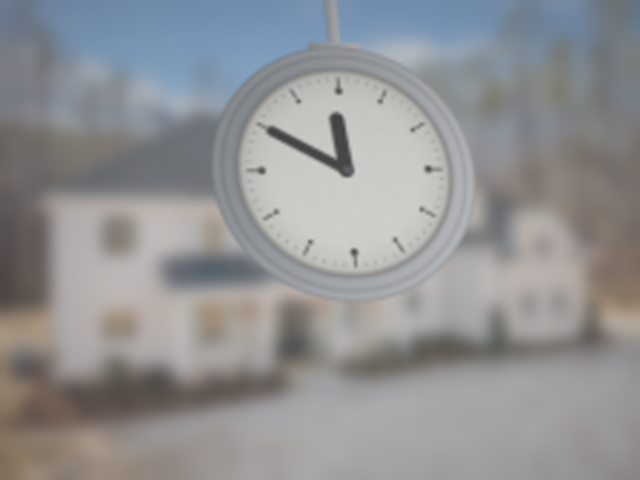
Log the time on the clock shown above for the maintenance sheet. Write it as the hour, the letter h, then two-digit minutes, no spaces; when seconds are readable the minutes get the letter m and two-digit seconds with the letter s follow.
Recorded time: 11h50
